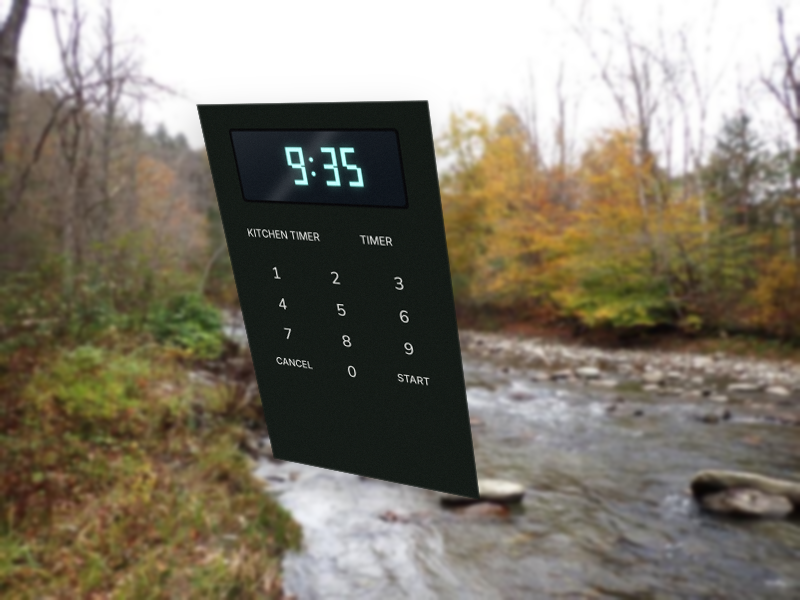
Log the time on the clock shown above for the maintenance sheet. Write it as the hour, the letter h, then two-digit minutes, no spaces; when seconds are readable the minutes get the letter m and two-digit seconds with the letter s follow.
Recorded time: 9h35
